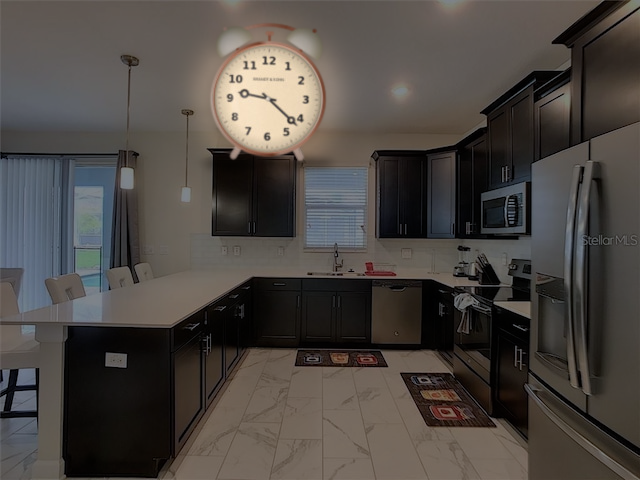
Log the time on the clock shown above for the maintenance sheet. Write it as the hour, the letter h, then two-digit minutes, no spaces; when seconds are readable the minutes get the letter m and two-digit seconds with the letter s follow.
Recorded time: 9h22
